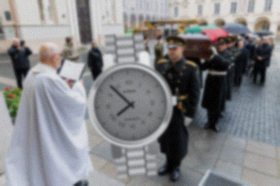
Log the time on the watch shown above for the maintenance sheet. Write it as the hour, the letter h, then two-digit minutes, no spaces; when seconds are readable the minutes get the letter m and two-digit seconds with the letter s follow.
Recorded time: 7h53
